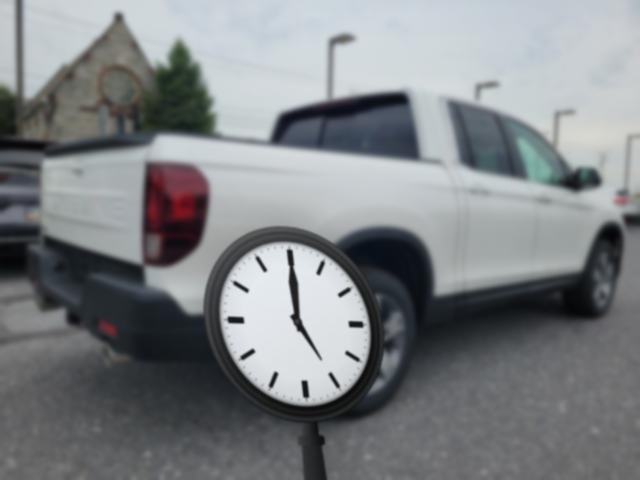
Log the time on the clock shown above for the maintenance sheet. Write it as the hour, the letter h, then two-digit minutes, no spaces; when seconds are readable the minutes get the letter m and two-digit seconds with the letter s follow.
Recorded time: 5h00
